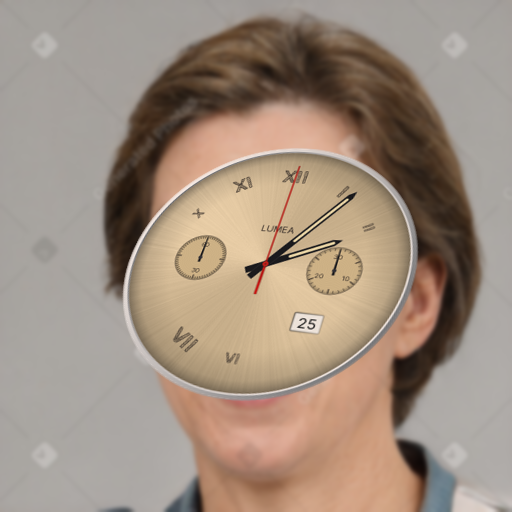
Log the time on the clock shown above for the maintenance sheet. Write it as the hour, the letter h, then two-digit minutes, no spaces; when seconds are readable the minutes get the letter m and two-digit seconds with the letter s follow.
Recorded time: 2h06
